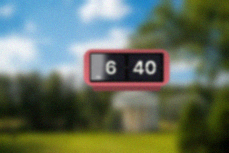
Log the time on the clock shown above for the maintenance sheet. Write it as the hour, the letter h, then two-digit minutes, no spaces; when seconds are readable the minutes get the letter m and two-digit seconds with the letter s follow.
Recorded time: 6h40
